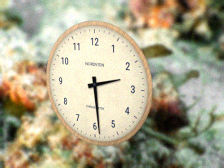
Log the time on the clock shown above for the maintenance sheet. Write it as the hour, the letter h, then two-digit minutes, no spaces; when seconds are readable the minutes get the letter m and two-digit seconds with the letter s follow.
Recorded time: 2h29
